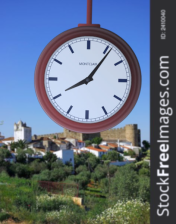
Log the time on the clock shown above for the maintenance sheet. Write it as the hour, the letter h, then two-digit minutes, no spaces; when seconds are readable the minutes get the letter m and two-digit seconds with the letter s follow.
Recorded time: 8h06
